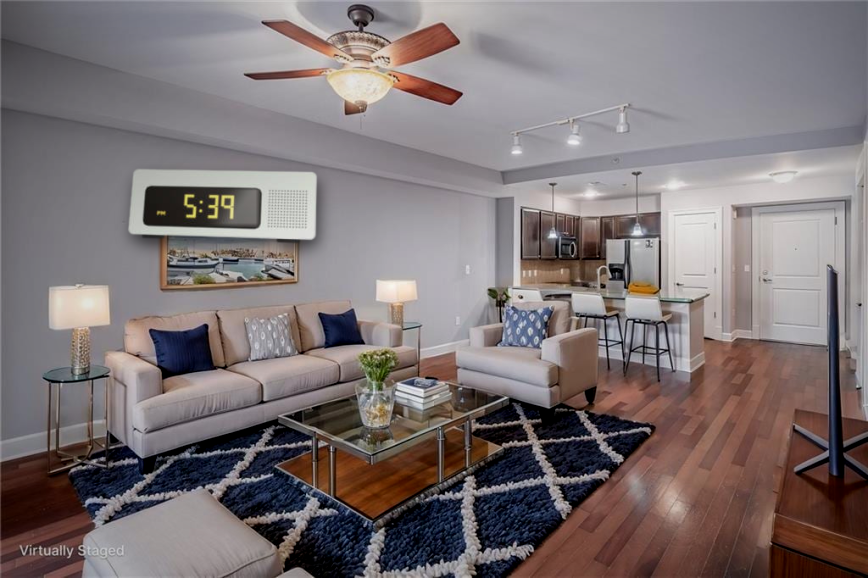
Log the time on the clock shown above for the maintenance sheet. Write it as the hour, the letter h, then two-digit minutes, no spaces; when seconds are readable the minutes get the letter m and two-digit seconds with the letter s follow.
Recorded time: 5h39
